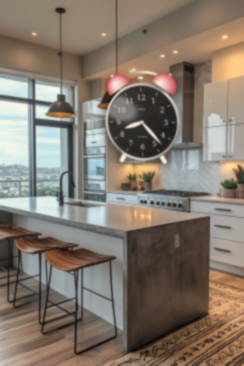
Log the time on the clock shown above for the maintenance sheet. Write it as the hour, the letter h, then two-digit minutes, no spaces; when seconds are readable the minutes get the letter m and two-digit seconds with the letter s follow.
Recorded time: 8h23
